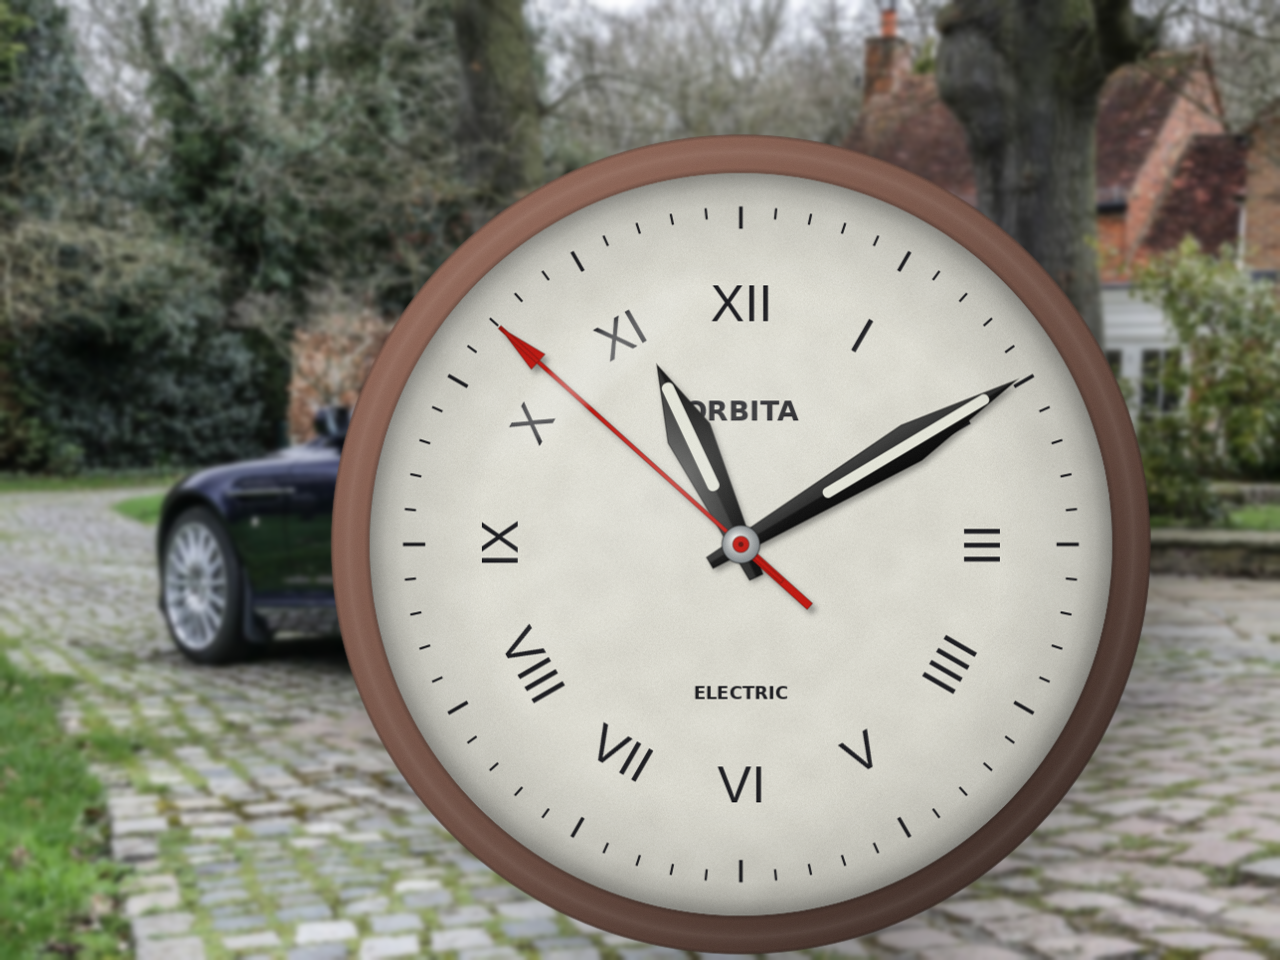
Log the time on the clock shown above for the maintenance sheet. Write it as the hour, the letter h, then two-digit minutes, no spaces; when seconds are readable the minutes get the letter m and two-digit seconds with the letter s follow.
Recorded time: 11h09m52s
